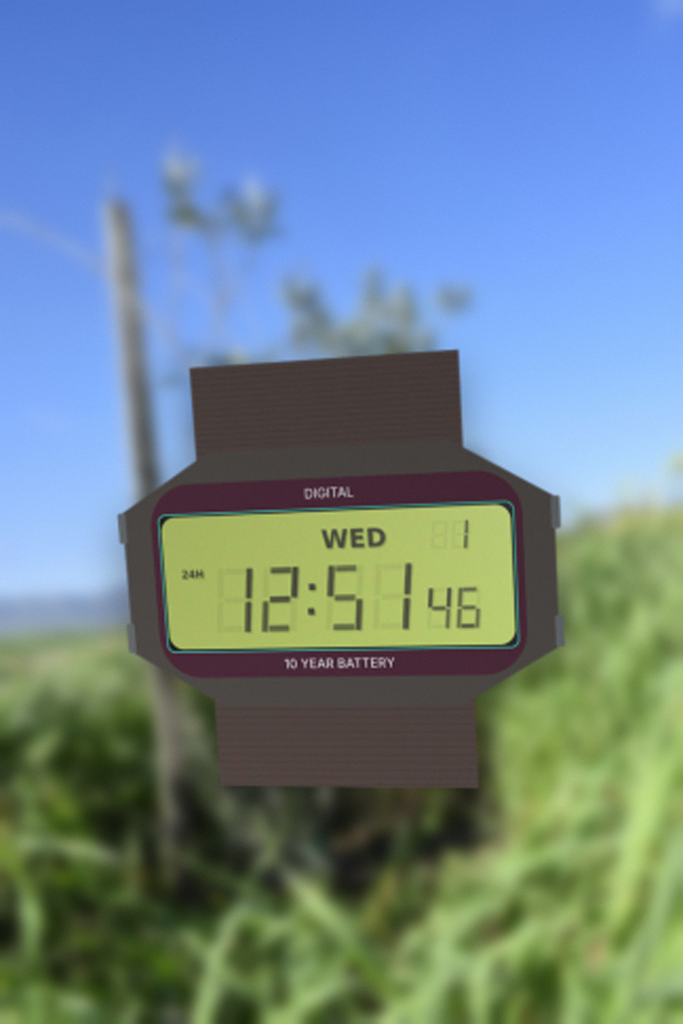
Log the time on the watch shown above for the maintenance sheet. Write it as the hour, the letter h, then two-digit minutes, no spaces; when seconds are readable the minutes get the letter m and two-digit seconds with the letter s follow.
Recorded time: 12h51m46s
